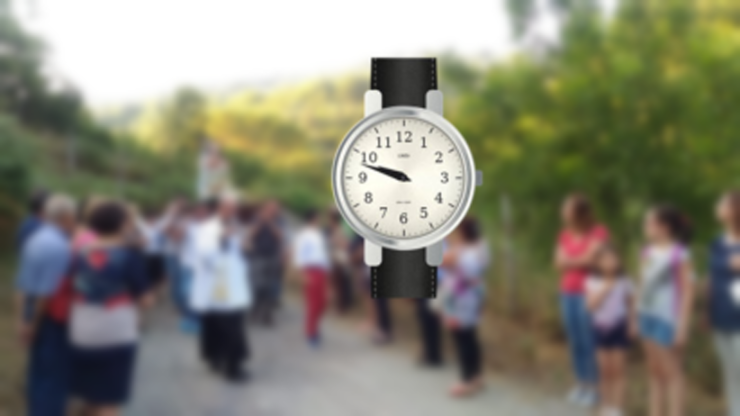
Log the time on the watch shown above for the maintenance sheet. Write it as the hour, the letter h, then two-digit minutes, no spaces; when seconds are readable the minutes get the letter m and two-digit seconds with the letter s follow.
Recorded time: 9h48
